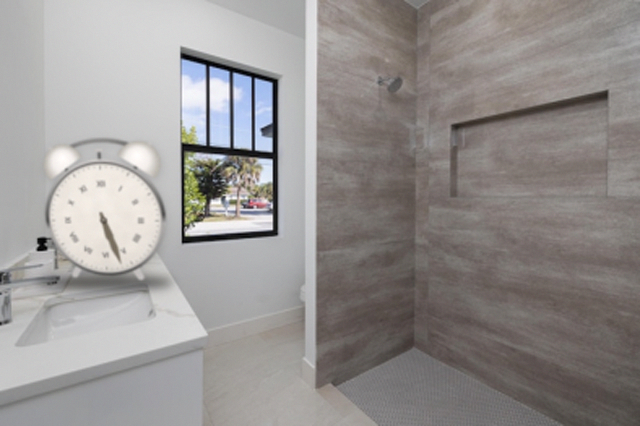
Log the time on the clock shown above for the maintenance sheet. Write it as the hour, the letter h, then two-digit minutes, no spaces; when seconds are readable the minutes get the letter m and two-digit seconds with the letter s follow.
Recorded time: 5h27
